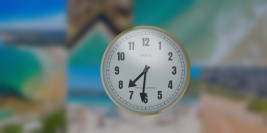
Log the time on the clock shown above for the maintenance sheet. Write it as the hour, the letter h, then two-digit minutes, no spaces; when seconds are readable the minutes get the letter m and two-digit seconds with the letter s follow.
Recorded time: 7h31
